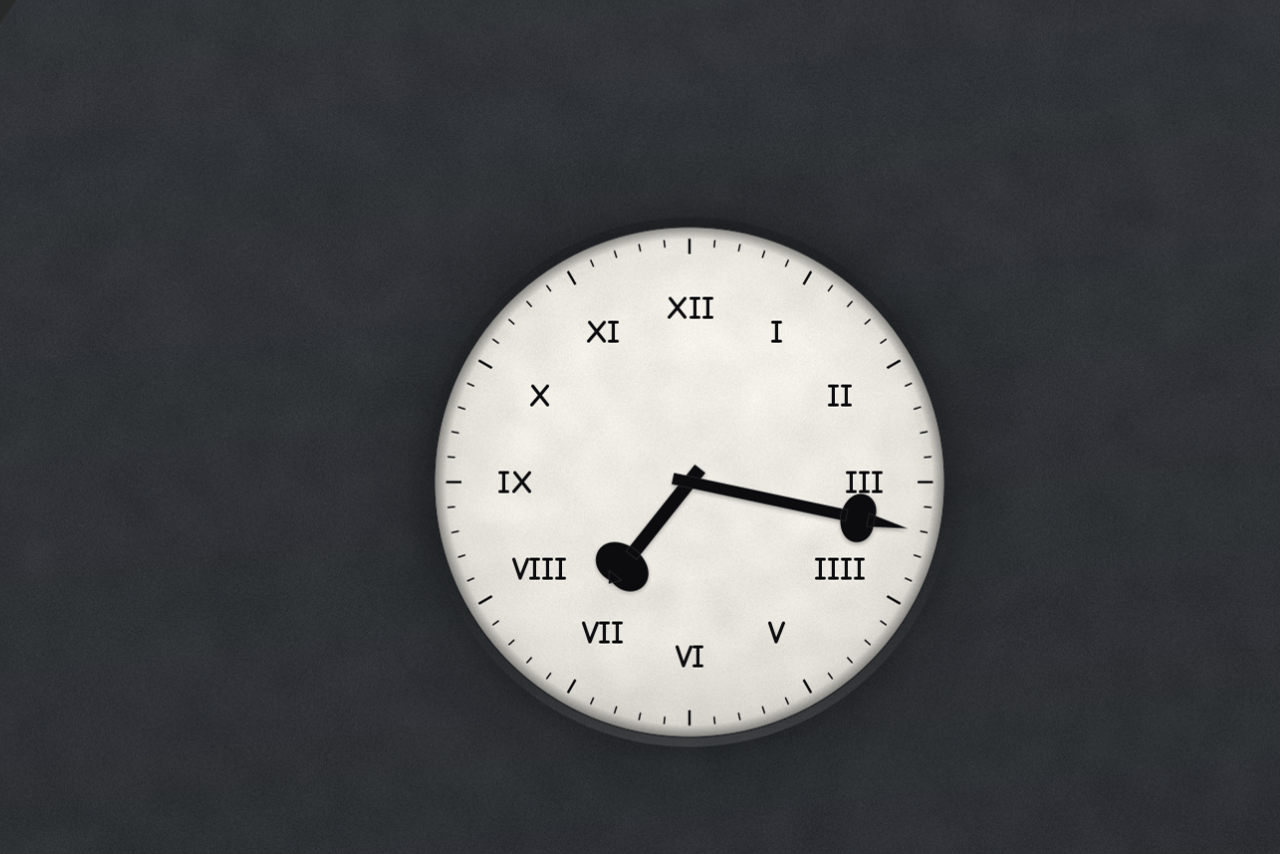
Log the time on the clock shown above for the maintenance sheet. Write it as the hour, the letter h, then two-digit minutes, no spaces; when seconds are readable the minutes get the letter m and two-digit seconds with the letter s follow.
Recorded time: 7h17
